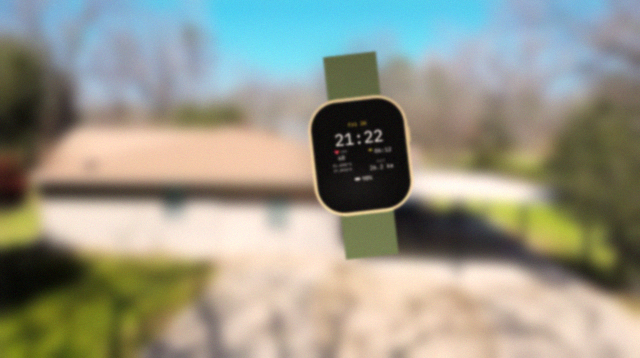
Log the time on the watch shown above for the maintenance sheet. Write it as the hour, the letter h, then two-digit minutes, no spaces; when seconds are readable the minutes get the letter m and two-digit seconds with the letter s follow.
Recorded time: 21h22
